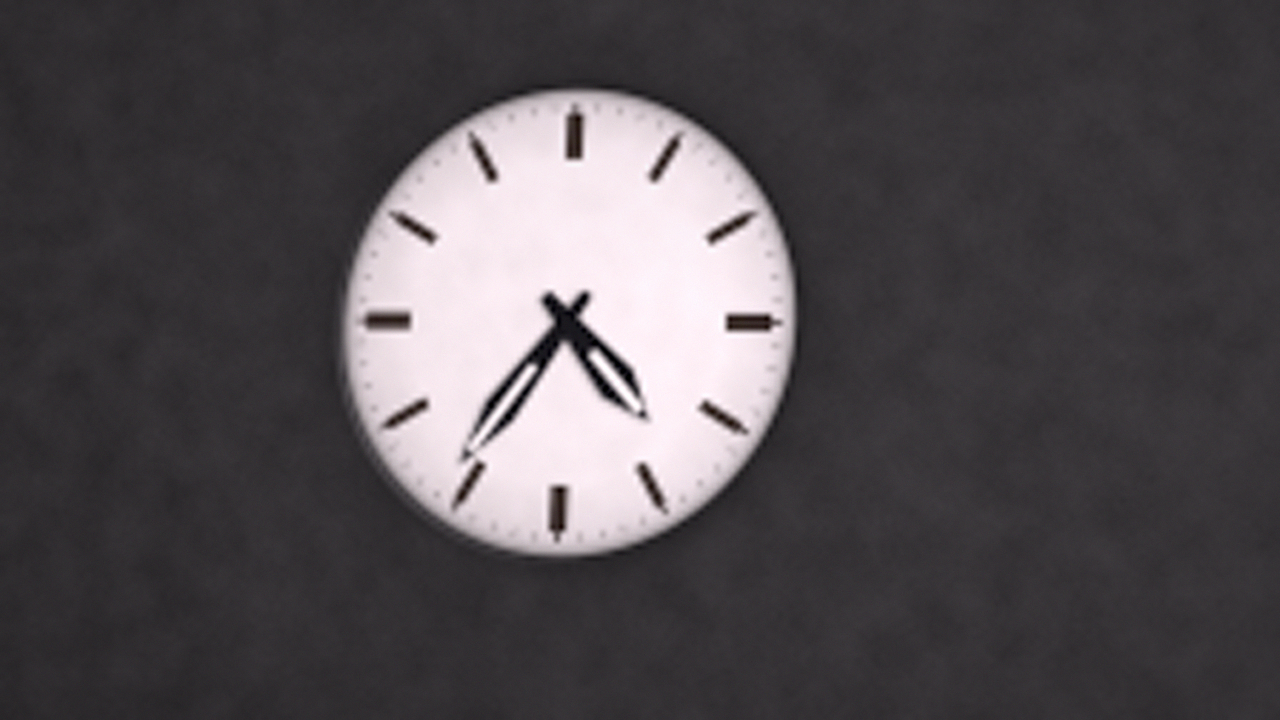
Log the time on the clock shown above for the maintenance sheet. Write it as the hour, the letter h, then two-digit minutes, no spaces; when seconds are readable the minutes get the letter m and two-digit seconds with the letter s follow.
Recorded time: 4h36
